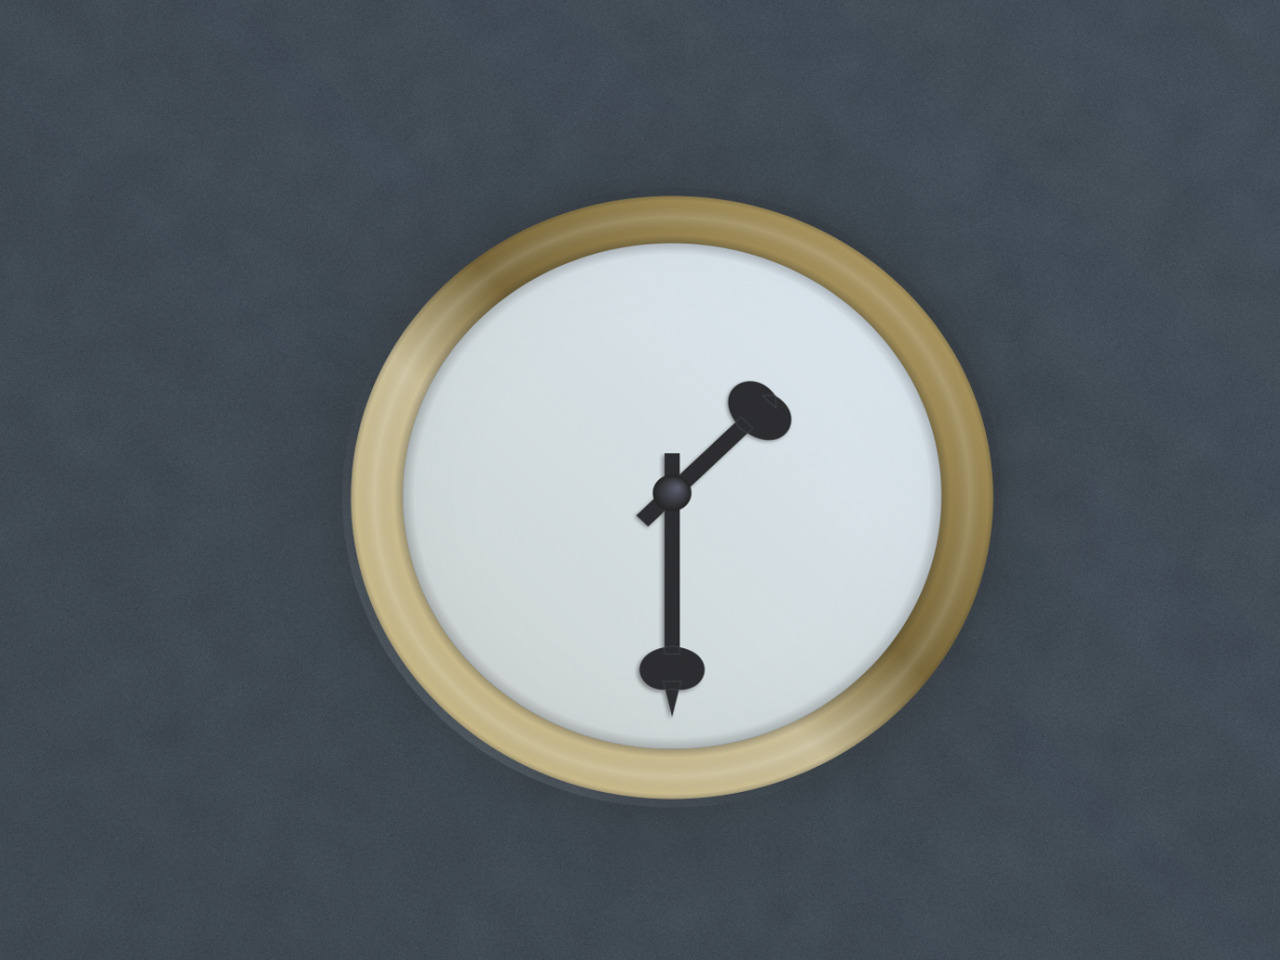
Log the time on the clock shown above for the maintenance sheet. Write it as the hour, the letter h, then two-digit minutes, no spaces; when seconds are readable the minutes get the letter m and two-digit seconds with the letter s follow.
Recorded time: 1h30
